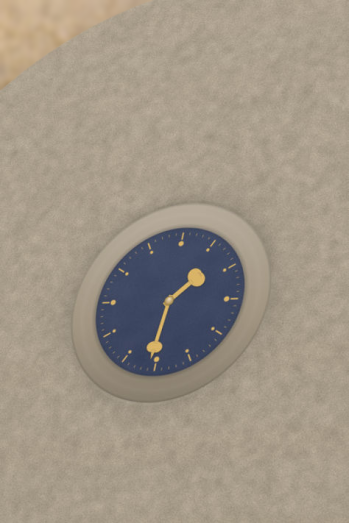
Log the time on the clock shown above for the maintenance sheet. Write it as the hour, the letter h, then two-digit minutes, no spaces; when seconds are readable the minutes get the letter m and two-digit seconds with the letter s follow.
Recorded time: 1h31
